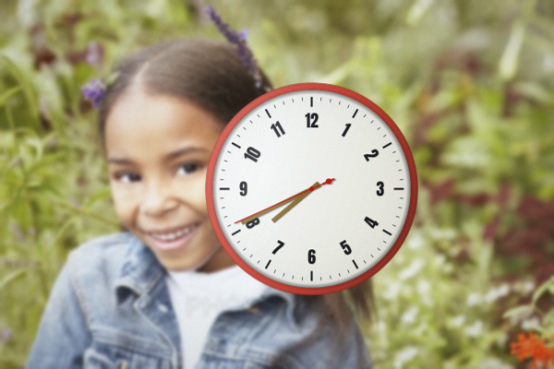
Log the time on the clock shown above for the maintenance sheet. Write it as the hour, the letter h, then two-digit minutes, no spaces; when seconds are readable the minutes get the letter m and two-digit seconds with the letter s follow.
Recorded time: 7h40m41s
